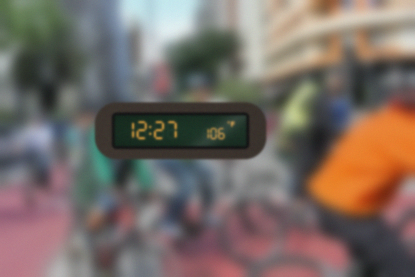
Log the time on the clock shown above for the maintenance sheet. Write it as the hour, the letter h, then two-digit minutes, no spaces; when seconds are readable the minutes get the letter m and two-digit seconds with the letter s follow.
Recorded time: 12h27
